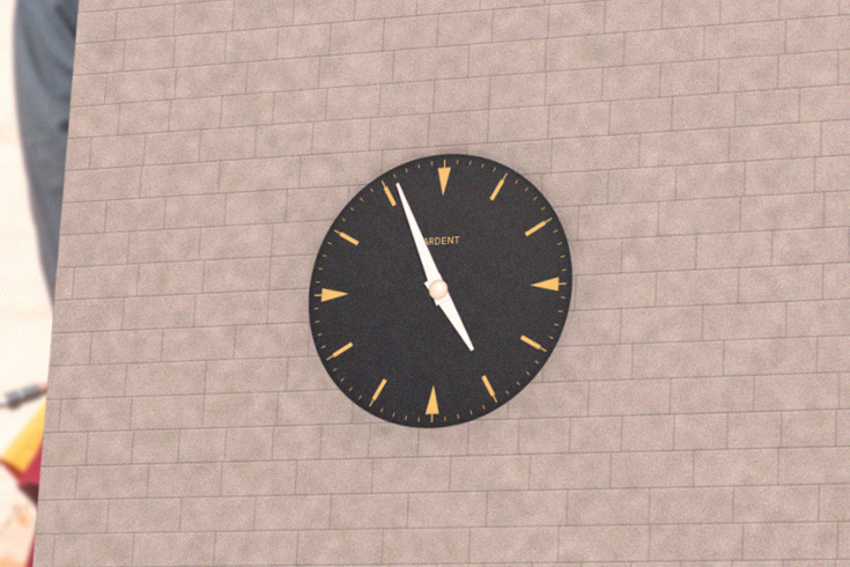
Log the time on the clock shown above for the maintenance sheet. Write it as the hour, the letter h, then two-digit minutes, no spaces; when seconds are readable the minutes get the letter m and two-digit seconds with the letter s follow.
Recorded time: 4h56
